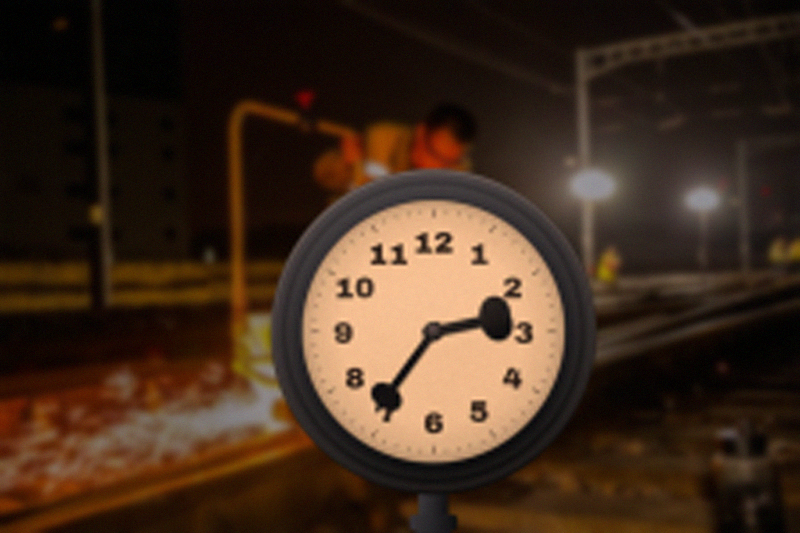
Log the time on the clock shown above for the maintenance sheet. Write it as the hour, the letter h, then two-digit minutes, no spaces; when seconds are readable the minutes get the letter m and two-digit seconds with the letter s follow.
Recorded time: 2h36
